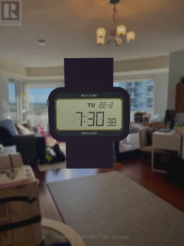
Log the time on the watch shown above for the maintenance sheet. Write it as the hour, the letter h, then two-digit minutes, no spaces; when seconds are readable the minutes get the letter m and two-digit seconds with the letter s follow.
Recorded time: 7h30m38s
